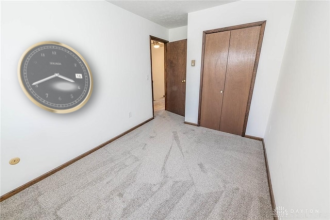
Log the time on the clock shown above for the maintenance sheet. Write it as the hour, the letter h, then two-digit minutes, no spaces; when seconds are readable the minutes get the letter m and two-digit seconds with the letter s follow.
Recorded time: 3h41
